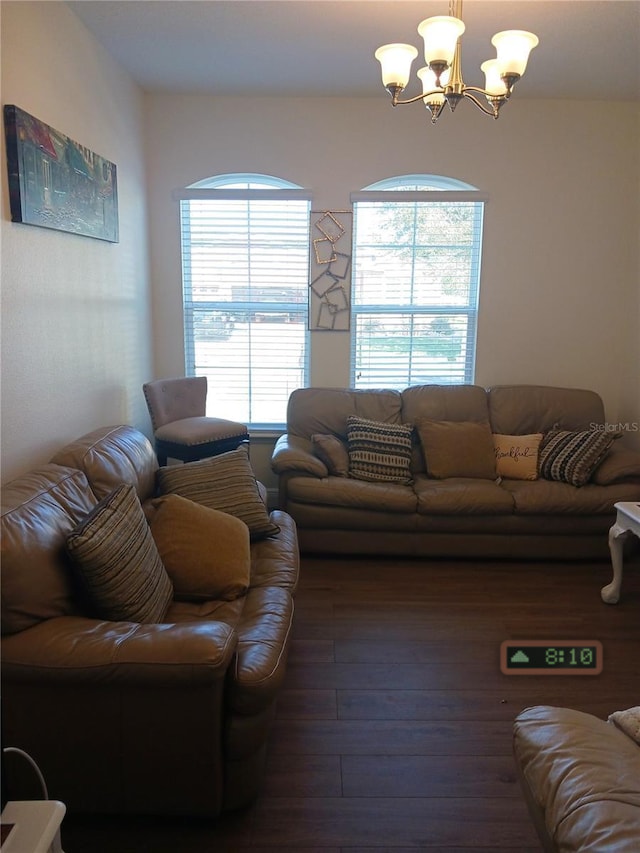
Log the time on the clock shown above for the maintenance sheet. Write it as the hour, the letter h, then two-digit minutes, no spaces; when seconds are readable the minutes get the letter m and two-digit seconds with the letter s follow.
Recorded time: 8h10
